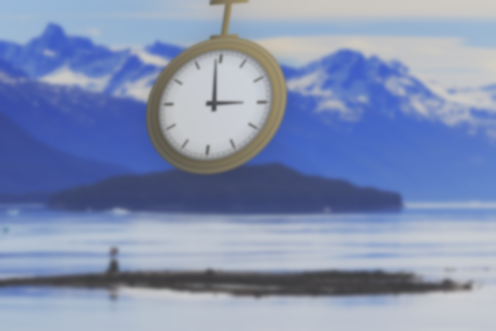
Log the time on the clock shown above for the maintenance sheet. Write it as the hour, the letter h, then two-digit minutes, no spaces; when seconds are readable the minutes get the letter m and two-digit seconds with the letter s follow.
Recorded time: 2h59
